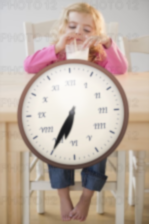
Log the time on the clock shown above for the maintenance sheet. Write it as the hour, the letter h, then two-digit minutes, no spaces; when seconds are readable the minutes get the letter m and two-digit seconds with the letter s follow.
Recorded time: 6h35
